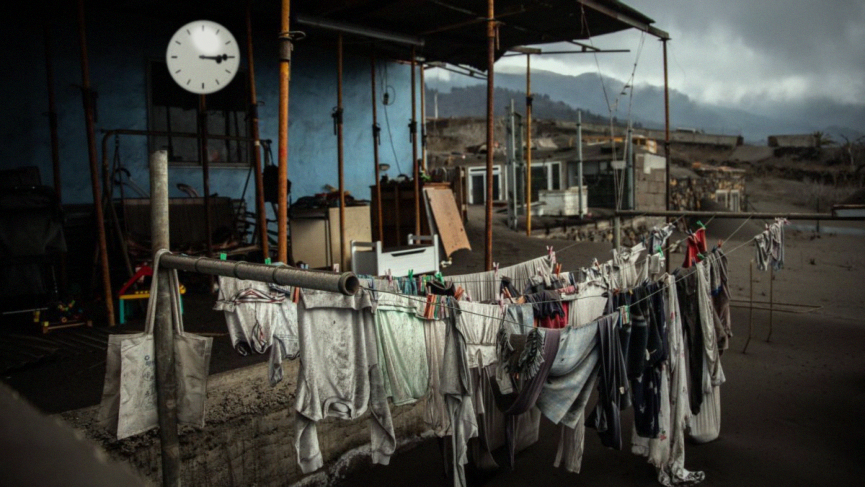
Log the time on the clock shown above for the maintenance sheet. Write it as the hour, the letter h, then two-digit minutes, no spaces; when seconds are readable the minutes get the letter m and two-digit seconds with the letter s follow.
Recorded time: 3h15
